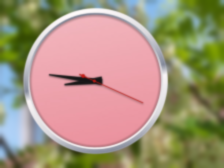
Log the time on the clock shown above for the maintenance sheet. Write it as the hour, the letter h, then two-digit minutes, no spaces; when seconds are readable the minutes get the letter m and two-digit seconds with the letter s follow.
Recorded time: 8h46m19s
